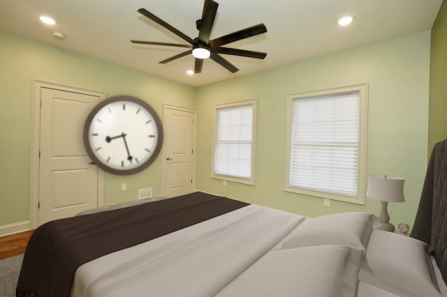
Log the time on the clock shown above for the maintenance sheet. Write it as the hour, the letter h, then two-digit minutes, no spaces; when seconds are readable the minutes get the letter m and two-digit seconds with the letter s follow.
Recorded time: 8h27
